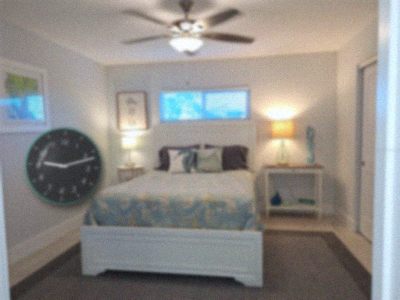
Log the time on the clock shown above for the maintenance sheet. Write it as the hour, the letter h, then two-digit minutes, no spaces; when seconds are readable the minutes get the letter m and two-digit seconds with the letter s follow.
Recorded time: 9h12
